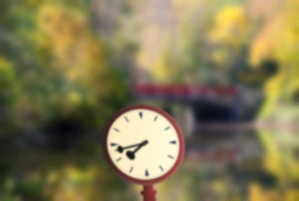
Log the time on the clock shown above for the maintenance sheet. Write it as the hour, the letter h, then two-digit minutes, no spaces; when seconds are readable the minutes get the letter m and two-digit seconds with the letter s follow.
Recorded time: 7h43
